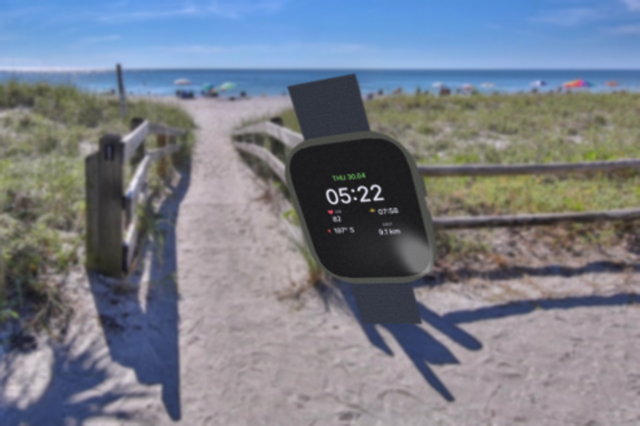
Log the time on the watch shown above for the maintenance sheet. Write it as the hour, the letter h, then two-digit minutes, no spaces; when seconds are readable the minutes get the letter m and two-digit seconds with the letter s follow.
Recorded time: 5h22
